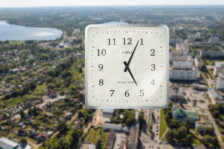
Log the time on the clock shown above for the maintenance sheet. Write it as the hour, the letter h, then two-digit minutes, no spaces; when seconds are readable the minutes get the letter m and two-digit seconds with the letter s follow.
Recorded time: 5h04
